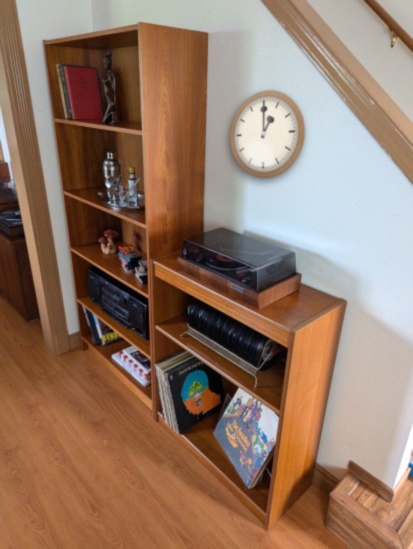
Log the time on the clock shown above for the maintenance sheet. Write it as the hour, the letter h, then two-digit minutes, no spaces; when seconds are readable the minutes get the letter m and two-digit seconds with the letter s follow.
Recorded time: 1h00
